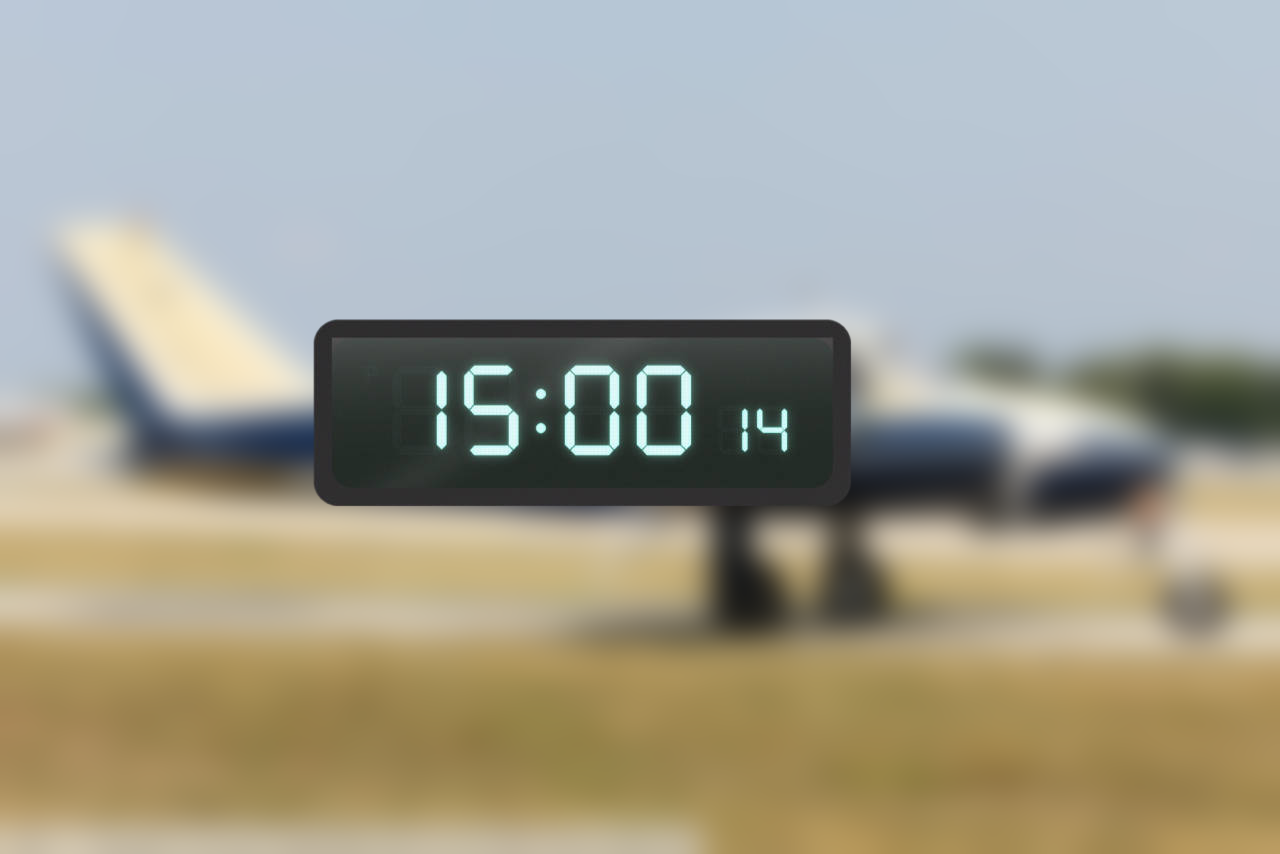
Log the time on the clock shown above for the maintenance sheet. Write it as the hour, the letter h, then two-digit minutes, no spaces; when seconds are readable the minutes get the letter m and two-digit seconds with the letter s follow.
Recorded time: 15h00m14s
